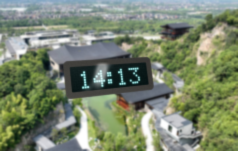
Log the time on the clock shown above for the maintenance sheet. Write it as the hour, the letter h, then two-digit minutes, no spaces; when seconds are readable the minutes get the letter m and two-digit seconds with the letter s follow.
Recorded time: 14h13
